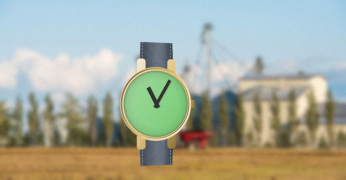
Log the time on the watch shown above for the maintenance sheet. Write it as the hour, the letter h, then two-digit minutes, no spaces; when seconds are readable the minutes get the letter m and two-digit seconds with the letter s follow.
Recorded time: 11h05
